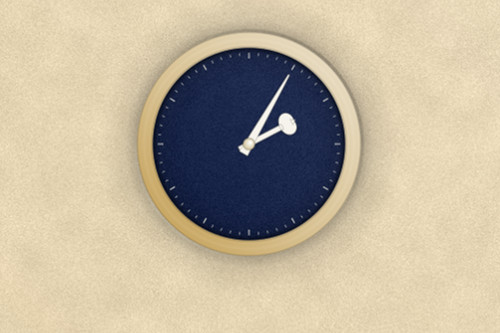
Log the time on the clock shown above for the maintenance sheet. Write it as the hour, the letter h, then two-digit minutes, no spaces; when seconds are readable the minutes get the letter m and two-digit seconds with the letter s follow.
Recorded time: 2h05
